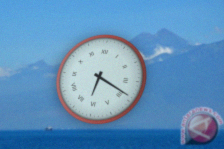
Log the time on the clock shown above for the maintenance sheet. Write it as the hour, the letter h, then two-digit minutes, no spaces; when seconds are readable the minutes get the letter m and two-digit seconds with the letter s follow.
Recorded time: 6h19
